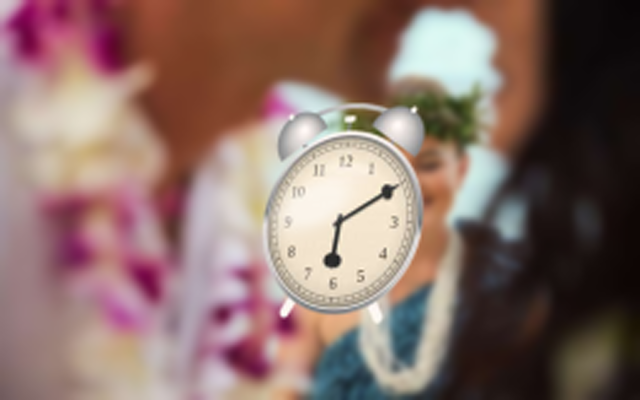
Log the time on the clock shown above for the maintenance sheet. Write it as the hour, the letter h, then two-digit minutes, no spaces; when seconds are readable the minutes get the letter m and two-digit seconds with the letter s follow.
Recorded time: 6h10
